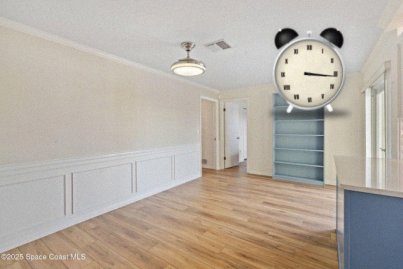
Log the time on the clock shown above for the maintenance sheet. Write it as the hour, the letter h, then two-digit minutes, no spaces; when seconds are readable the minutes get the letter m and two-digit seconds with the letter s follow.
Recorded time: 3h16
